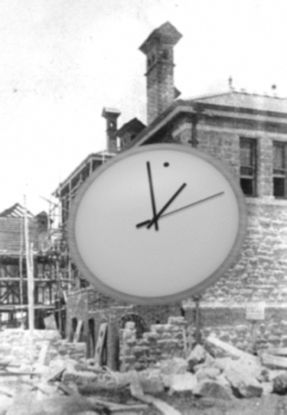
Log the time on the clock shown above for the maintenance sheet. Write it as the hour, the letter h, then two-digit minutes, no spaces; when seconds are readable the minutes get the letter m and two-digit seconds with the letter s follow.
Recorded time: 12h57m10s
